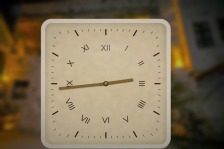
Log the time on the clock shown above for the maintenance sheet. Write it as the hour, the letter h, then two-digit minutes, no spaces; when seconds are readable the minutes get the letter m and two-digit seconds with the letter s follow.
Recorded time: 2h44
